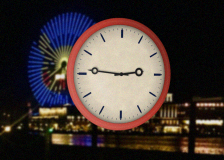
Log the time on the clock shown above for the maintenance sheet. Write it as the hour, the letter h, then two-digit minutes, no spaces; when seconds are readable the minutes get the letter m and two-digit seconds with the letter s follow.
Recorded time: 2h46
